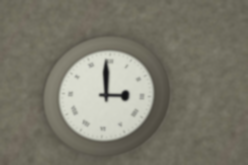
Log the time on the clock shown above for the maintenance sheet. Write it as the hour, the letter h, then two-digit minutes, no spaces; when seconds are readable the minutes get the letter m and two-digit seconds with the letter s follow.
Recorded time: 2h59
